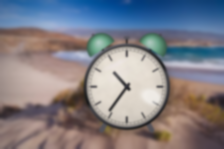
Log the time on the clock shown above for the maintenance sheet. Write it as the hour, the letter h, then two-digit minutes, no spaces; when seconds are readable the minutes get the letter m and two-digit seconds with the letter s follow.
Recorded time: 10h36
